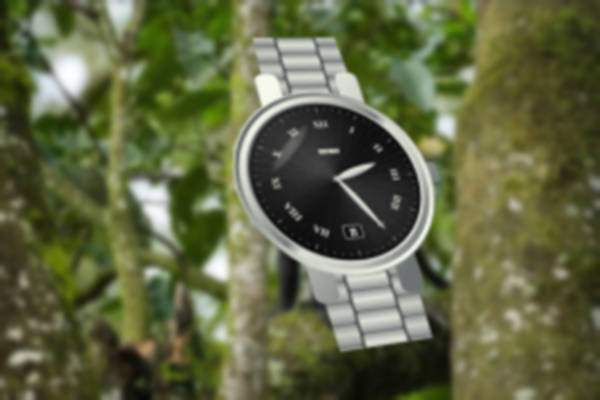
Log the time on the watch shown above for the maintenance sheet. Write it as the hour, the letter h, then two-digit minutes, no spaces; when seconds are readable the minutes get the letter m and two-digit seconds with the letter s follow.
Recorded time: 2h25
